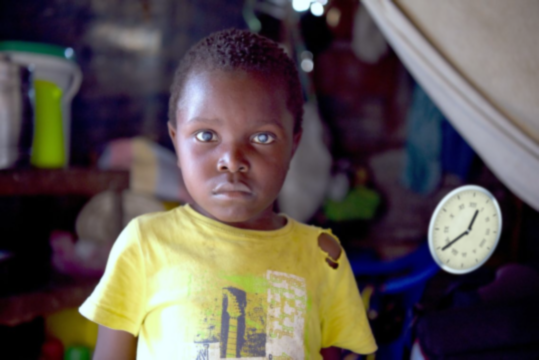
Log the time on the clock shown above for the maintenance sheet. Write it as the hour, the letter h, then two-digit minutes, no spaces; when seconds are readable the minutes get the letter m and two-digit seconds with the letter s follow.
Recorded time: 12h39
